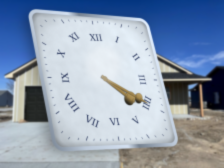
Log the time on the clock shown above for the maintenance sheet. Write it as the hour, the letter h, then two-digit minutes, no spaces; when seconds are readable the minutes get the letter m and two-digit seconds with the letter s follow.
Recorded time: 4h20
